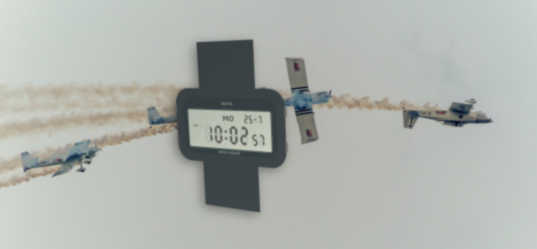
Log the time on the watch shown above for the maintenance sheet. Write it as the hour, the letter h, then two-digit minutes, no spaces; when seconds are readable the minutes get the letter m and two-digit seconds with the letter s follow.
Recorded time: 10h02m57s
